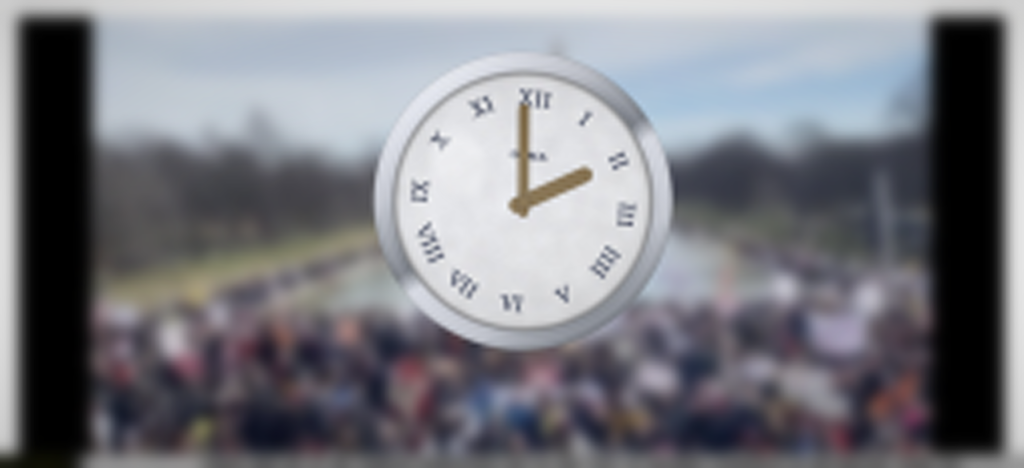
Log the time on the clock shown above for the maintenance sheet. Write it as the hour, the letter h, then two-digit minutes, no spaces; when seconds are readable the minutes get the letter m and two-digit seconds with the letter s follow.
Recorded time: 1h59
